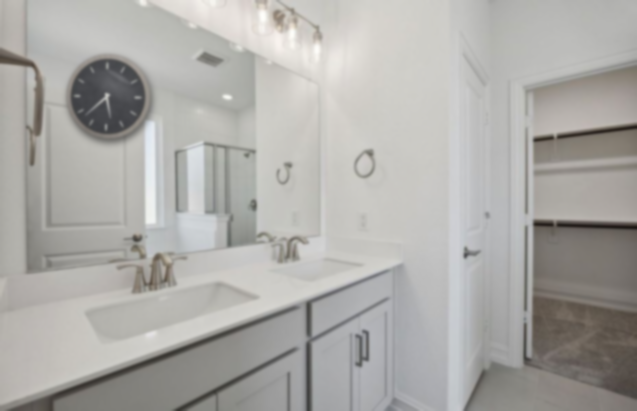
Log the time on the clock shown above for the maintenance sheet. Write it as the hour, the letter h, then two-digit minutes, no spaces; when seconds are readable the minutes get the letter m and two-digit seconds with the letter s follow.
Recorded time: 5h38
